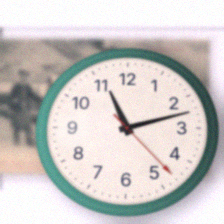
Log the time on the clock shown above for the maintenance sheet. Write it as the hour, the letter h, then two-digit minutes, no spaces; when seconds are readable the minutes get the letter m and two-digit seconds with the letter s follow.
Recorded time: 11h12m23s
